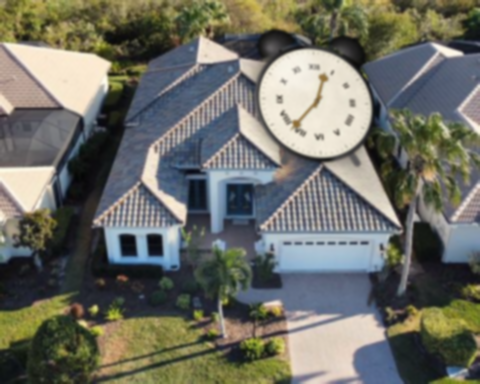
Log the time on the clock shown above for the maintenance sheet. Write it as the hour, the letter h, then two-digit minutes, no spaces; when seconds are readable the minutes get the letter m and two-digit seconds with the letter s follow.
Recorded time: 12h37
